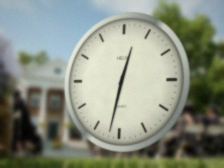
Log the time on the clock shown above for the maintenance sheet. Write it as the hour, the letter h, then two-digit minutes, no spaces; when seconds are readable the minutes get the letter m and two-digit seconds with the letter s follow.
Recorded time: 12h32
